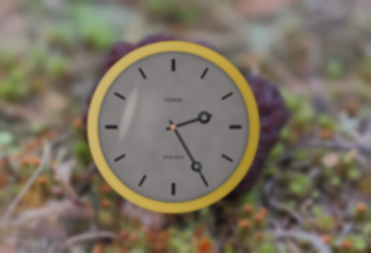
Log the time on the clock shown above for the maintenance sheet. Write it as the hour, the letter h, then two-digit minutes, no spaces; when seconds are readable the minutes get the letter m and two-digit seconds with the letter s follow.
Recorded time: 2h25
